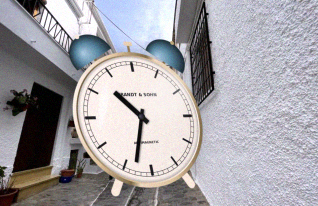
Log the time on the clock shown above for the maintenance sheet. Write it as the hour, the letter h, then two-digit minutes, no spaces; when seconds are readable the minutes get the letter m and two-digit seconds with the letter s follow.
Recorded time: 10h33
